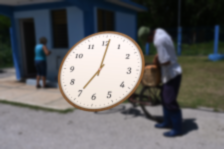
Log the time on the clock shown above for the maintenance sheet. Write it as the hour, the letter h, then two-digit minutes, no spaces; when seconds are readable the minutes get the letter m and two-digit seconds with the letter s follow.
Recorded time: 7h01
